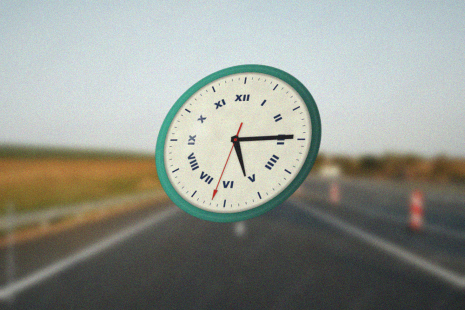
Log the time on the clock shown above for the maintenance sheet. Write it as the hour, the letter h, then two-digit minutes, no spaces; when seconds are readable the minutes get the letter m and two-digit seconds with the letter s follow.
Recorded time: 5h14m32s
